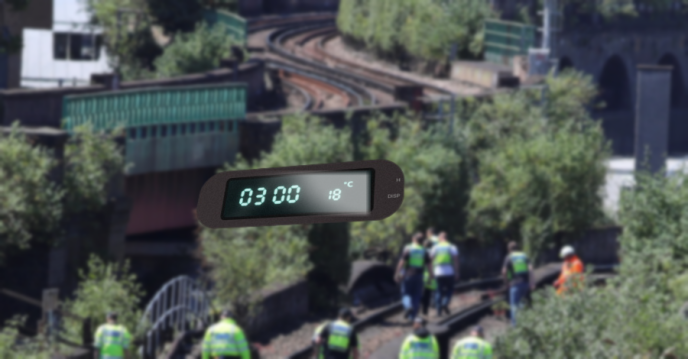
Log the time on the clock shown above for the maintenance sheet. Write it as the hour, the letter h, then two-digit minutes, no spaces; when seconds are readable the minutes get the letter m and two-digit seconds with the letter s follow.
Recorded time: 3h00
